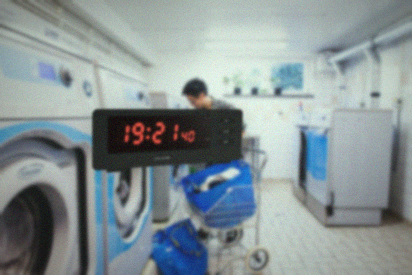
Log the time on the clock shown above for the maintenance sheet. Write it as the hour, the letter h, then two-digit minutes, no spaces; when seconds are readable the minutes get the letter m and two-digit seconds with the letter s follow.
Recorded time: 19h21
